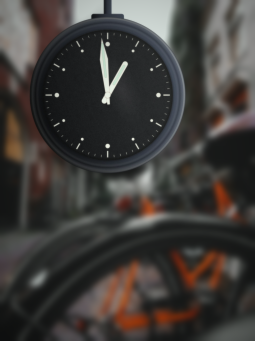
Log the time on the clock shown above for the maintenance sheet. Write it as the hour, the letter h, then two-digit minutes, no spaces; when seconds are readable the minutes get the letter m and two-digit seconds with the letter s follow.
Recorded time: 12h59
